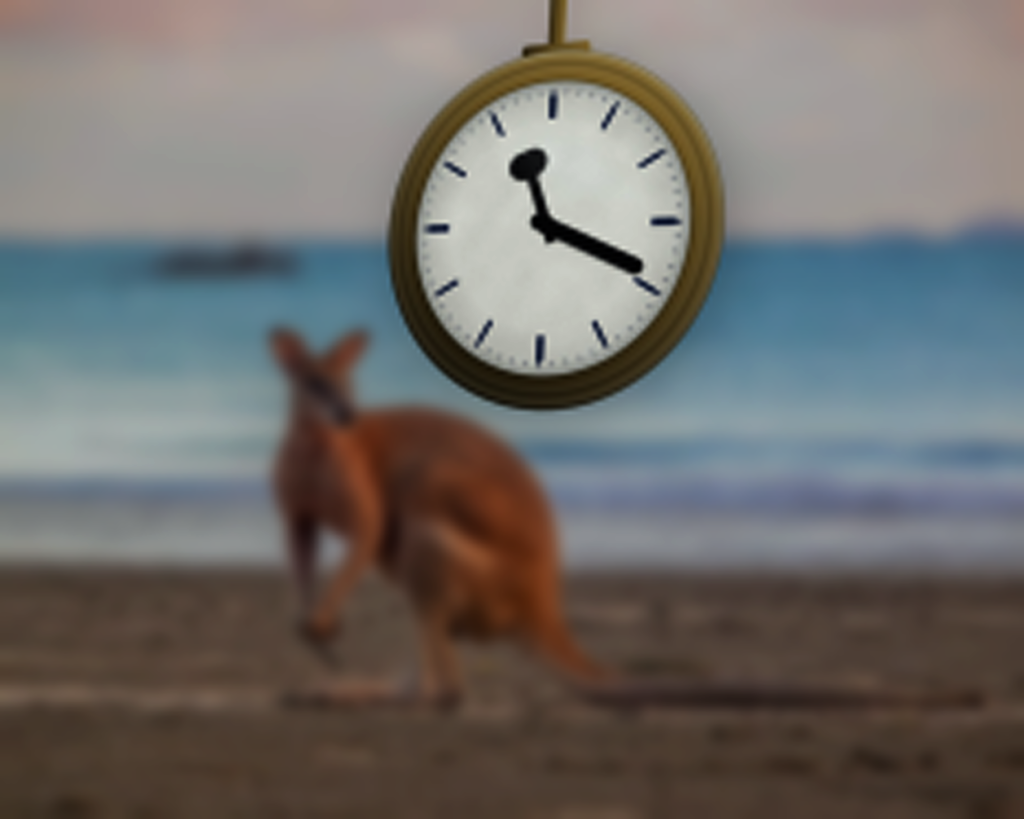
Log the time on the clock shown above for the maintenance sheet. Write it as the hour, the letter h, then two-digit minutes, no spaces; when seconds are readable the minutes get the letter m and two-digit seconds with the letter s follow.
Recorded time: 11h19
